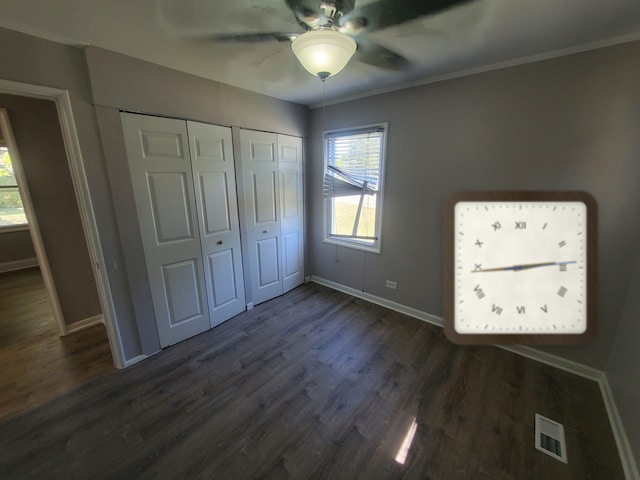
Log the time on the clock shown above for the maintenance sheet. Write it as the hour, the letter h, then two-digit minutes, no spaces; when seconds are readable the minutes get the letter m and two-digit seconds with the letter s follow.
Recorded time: 2h44m14s
